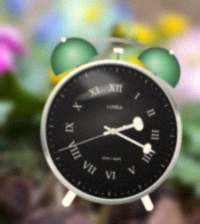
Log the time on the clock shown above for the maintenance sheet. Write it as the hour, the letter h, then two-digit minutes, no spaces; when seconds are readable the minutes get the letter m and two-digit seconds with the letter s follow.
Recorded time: 2h18m41s
